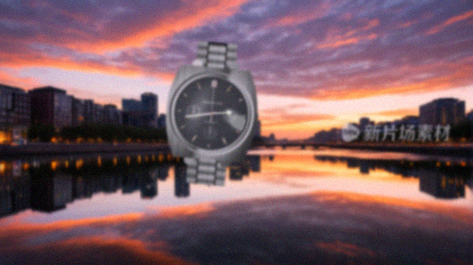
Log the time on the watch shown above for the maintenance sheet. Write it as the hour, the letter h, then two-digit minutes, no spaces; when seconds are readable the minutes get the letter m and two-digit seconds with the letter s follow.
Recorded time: 2h43
